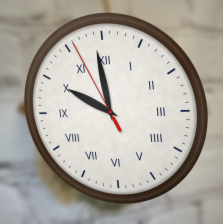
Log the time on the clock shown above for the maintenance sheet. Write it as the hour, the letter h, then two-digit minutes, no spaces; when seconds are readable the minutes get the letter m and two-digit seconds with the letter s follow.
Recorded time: 9h58m56s
